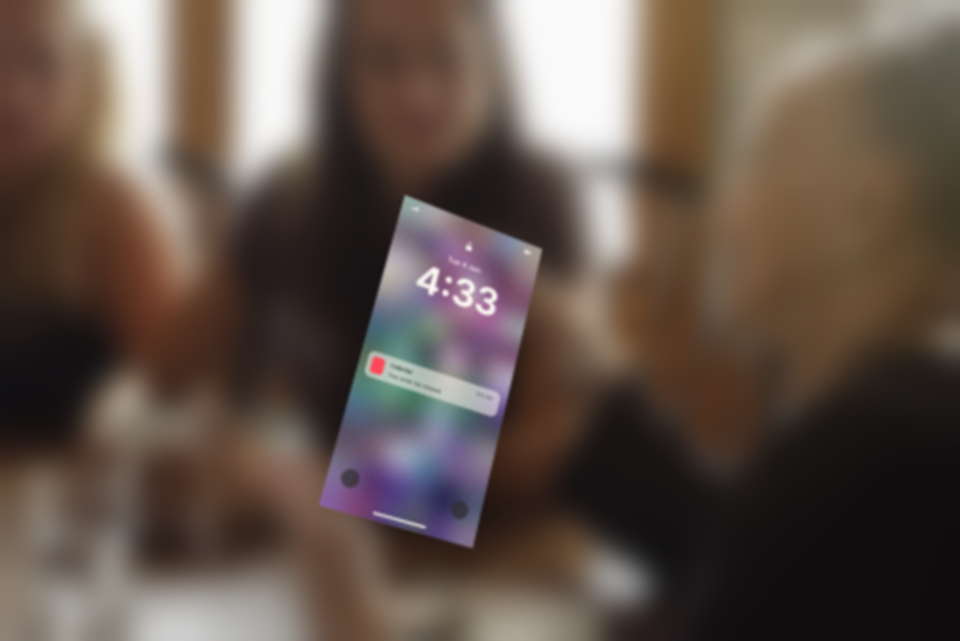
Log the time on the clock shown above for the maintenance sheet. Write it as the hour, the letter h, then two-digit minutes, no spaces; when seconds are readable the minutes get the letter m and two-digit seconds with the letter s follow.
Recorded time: 4h33
